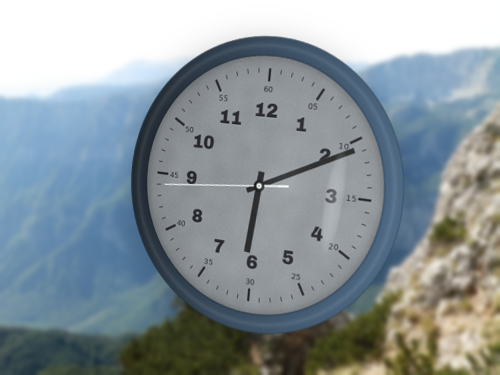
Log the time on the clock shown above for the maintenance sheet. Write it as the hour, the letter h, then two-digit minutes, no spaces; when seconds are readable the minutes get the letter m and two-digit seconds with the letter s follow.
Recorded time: 6h10m44s
